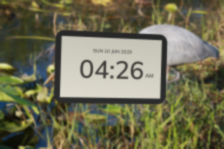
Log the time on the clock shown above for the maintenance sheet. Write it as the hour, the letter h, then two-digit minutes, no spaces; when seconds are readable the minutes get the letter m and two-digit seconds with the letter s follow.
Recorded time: 4h26
